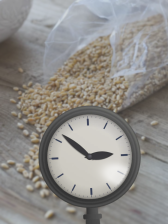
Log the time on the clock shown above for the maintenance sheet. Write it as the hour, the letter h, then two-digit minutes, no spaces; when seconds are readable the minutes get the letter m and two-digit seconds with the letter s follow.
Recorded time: 2h52
